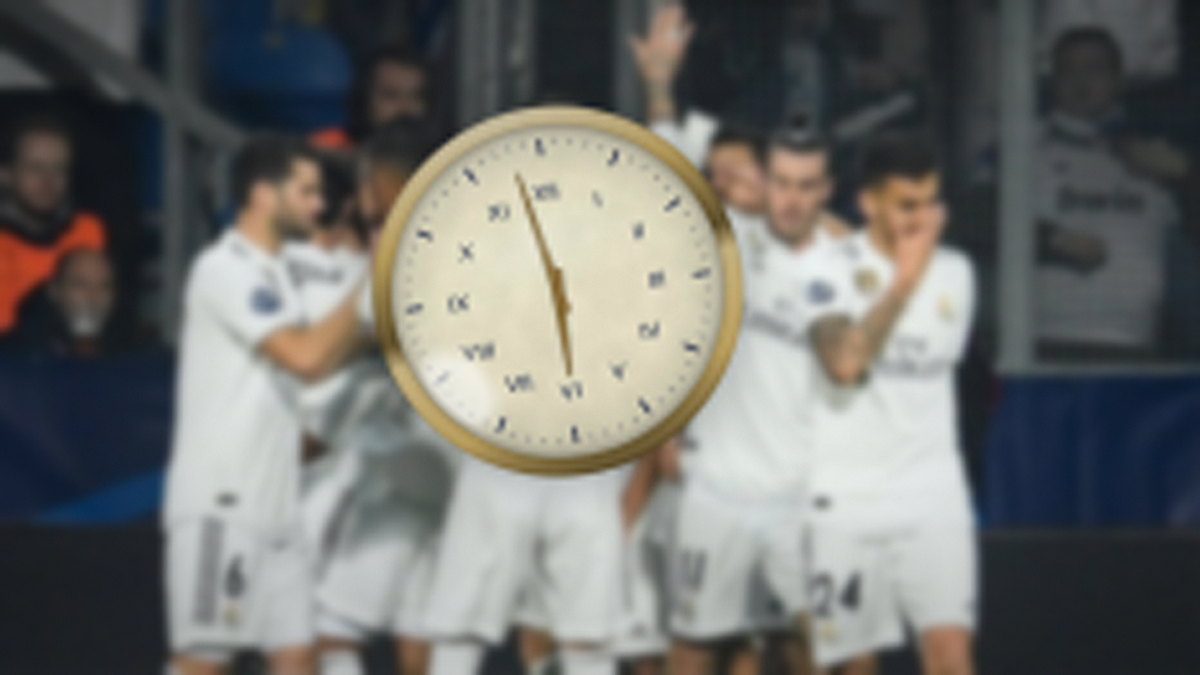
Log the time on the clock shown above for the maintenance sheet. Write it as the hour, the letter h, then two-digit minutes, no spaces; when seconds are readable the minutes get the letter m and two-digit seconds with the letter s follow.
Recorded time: 5h58
